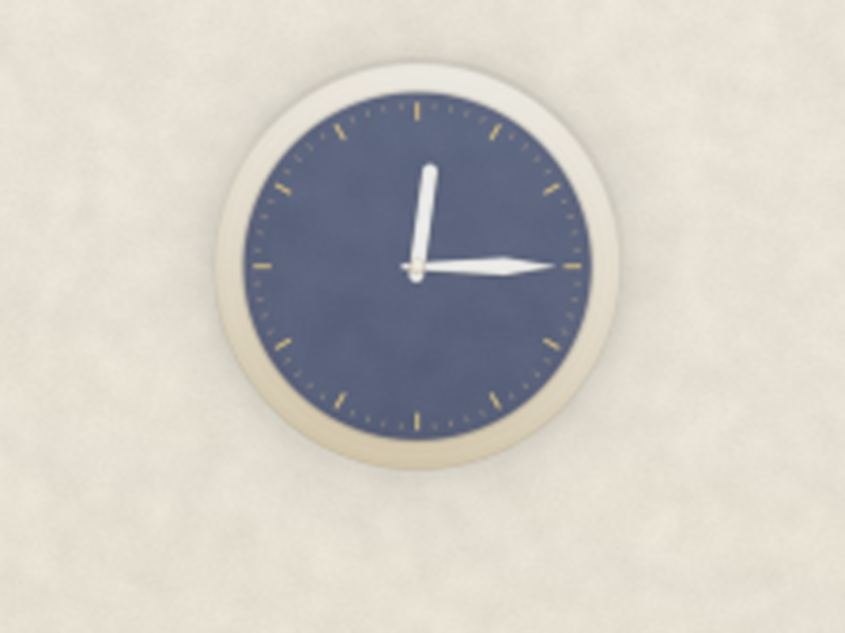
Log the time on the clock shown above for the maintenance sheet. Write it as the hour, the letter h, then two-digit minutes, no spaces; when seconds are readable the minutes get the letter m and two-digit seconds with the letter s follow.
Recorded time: 12h15
